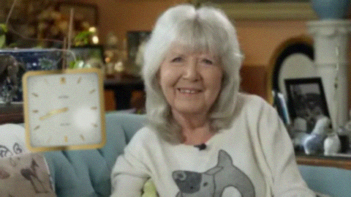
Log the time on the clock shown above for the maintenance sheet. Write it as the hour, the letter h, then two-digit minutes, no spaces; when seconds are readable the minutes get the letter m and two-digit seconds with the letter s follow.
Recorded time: 8h42
